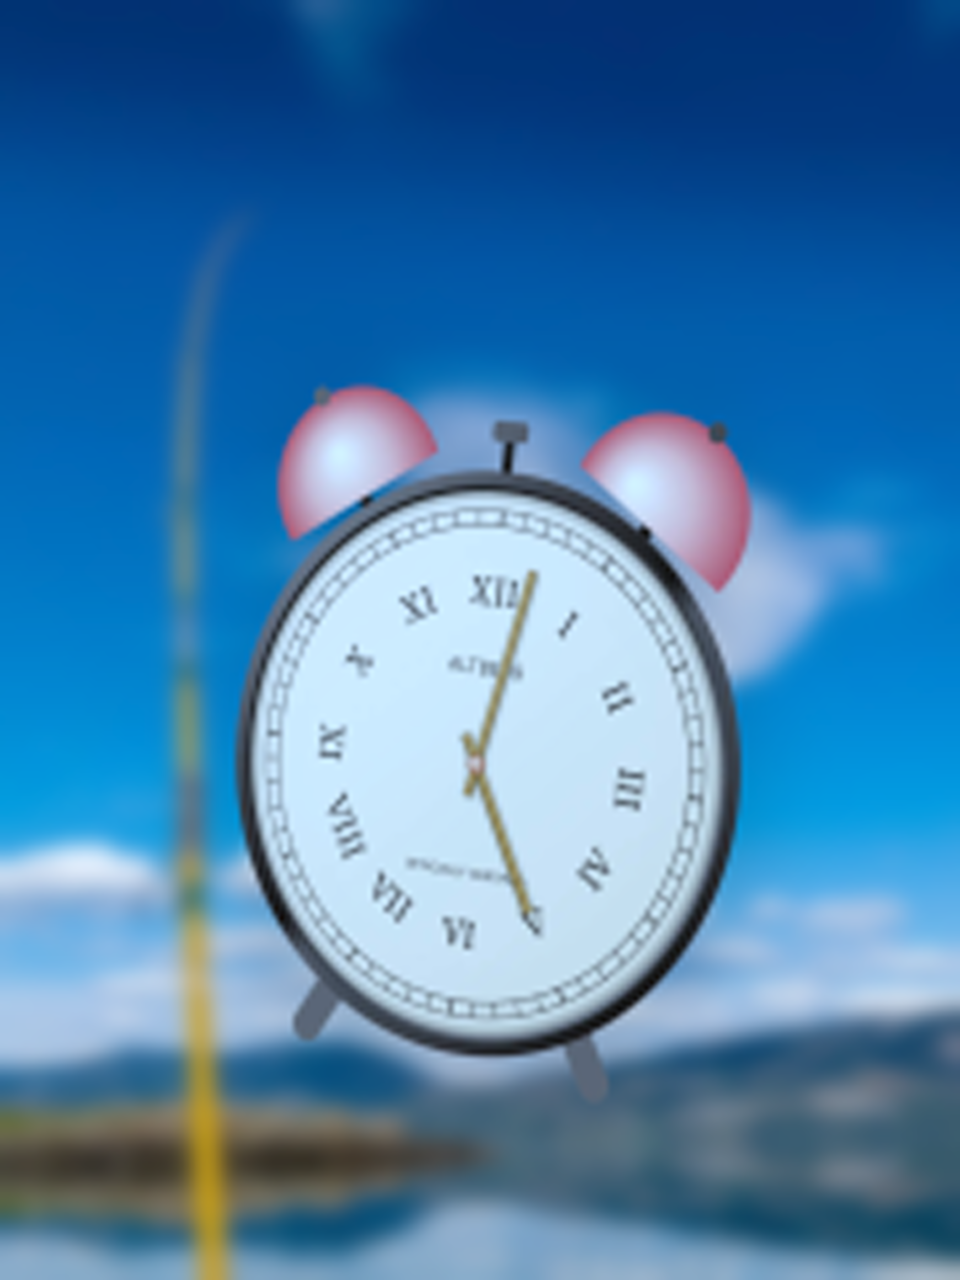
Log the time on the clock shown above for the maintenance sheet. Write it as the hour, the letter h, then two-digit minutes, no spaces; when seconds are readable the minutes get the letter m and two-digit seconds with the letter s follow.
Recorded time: 5h02
